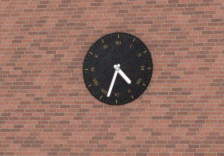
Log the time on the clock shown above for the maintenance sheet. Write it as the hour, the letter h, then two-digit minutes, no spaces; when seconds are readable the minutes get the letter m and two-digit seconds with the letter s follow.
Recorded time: 4h33
